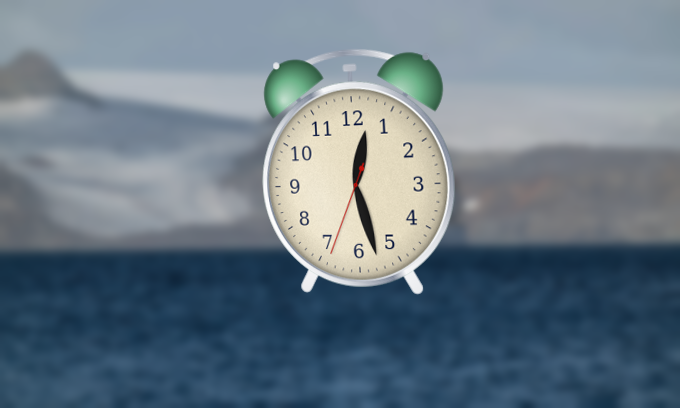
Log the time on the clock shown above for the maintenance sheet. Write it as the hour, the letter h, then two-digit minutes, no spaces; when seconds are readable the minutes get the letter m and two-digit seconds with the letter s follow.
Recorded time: 12h27m34s
